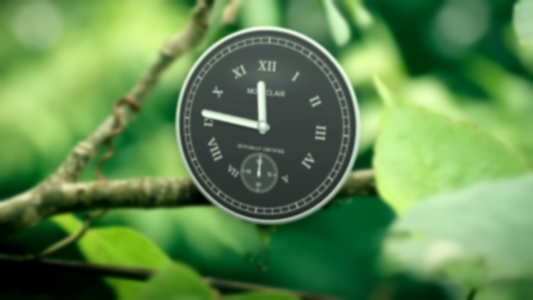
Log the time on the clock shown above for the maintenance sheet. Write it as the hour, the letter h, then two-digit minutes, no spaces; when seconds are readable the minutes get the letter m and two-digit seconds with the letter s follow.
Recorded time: 11h46
